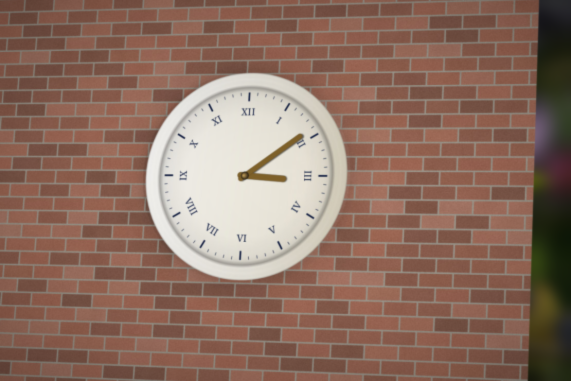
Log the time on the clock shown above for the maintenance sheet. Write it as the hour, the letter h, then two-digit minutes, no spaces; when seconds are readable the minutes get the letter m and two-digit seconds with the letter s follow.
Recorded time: 3h09
